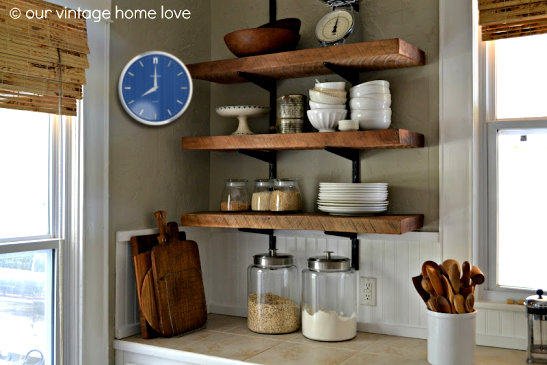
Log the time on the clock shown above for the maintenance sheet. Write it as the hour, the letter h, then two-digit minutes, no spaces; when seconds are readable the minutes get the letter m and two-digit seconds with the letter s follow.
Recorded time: 8h00
